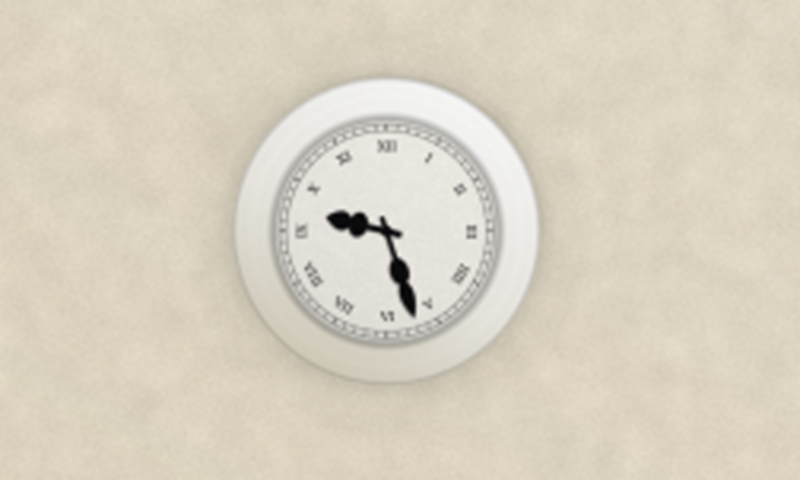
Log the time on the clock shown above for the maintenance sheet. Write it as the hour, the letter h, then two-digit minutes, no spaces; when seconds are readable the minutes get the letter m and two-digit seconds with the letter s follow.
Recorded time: 9h27
